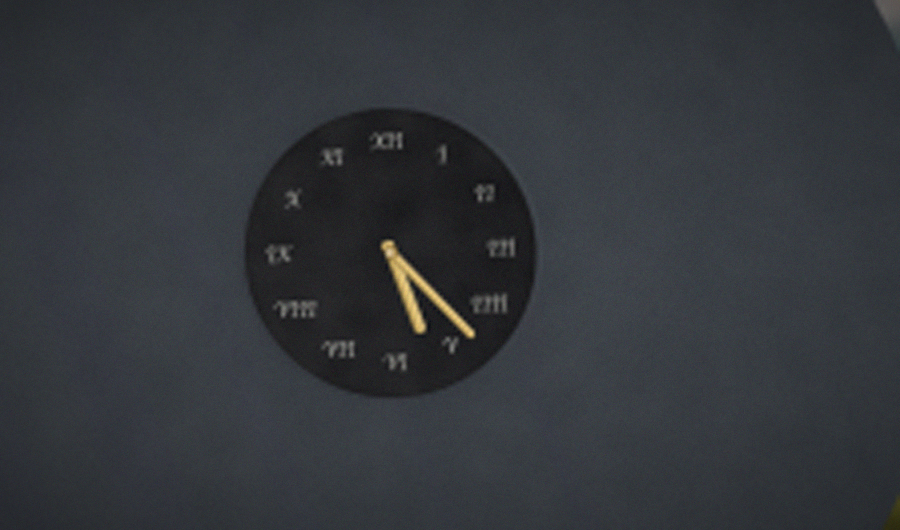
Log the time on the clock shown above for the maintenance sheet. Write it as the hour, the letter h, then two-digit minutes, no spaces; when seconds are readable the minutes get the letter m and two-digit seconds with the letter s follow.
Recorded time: 5h23
